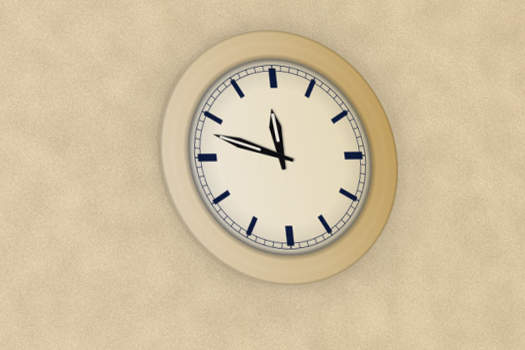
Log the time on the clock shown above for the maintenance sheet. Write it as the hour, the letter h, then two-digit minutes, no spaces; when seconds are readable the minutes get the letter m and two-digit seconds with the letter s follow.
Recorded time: 11h48
